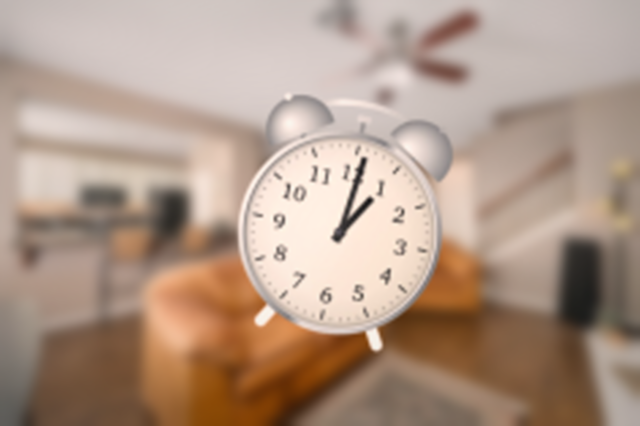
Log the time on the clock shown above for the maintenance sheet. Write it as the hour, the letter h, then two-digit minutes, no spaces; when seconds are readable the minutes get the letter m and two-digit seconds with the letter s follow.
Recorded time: 1h01
